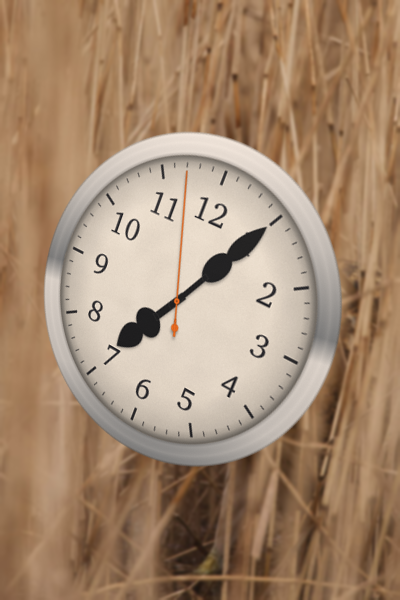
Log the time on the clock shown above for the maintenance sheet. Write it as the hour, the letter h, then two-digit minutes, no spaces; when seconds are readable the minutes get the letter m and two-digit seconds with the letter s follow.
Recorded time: 7h04m57s
